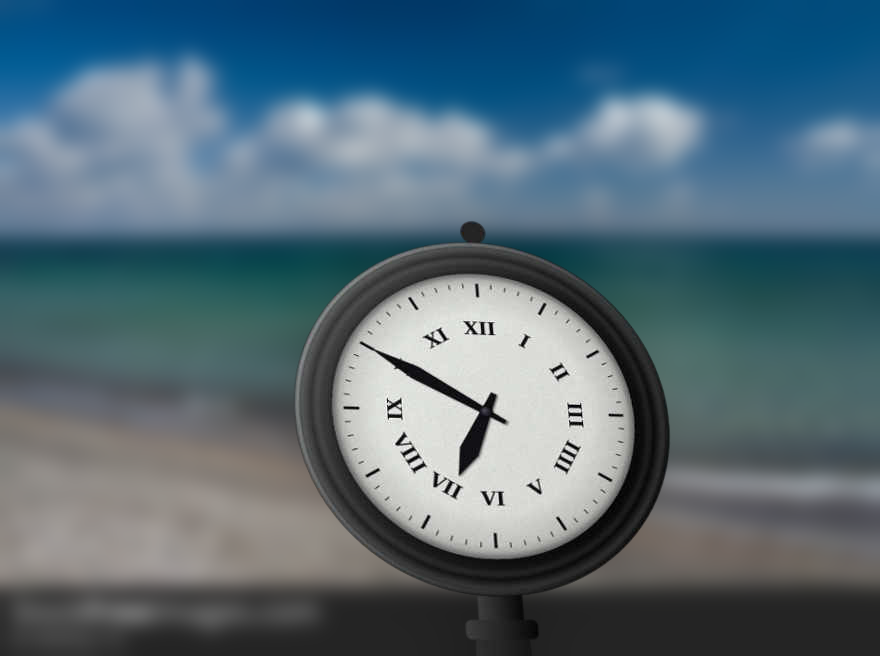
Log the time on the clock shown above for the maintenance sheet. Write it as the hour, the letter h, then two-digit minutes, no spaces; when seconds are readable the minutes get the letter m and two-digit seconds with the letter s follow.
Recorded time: 6h50
